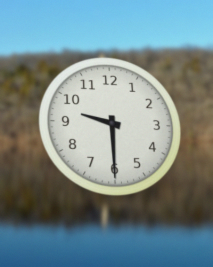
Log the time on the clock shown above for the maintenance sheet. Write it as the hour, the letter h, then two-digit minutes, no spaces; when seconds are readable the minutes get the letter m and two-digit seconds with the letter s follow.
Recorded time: 9h30
